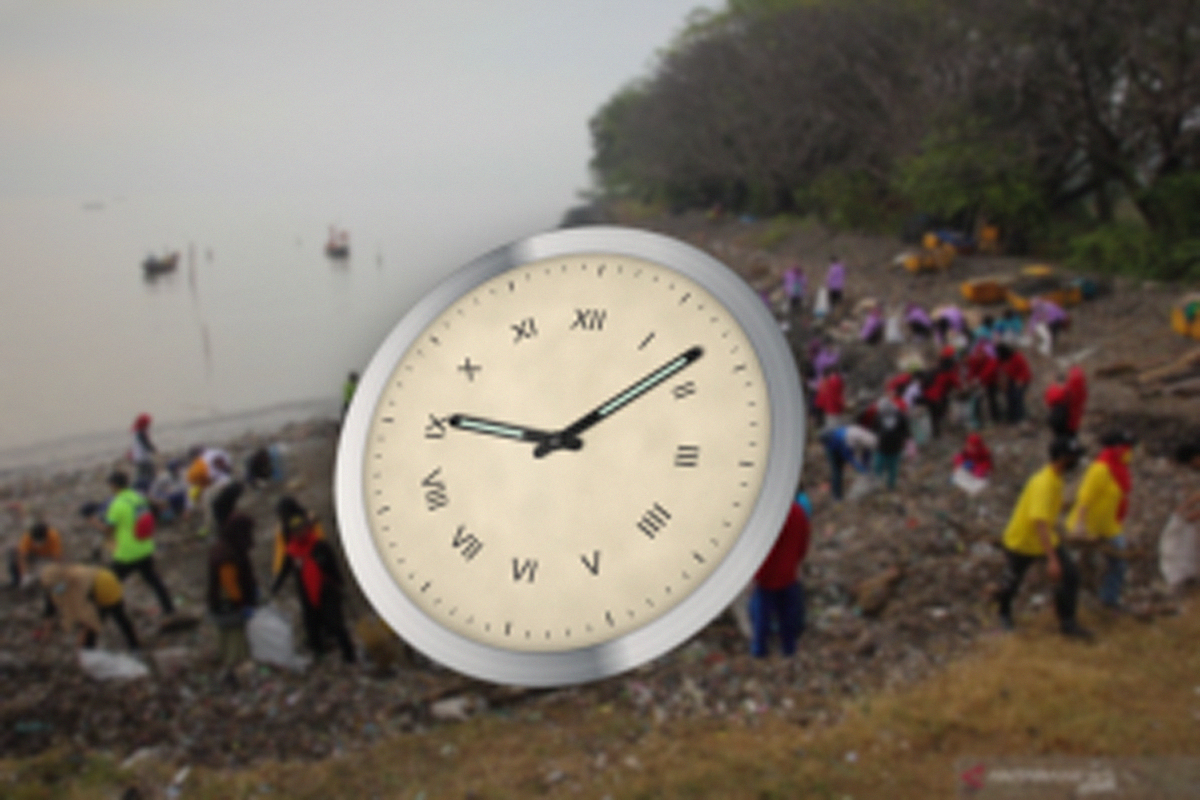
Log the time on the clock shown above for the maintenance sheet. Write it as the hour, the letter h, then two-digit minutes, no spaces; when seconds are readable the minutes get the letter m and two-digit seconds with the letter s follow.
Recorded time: 9h08
